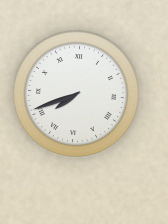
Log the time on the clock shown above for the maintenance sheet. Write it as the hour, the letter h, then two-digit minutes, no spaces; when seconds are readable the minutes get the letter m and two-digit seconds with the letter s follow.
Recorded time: 7h41
